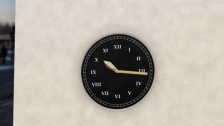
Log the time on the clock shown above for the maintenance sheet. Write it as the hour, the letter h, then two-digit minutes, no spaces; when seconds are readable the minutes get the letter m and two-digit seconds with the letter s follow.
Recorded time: 10h16
